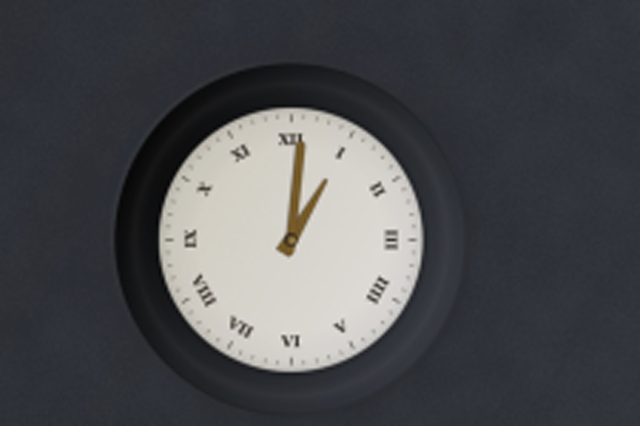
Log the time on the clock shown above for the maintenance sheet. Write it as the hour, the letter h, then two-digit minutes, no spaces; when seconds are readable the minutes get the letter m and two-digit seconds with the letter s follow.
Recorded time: 1h01
